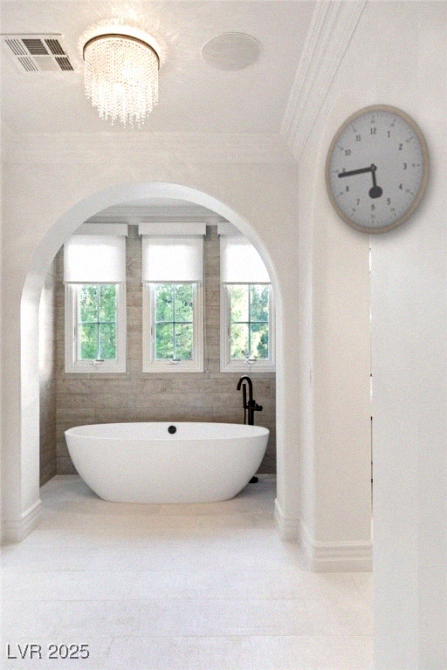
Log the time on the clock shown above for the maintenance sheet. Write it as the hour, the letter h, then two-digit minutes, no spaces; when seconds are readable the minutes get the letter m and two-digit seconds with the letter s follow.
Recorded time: 5h44
